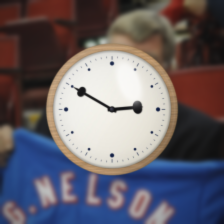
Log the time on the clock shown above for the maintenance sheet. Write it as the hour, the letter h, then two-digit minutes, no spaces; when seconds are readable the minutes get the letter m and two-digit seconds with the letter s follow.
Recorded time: 2h50
